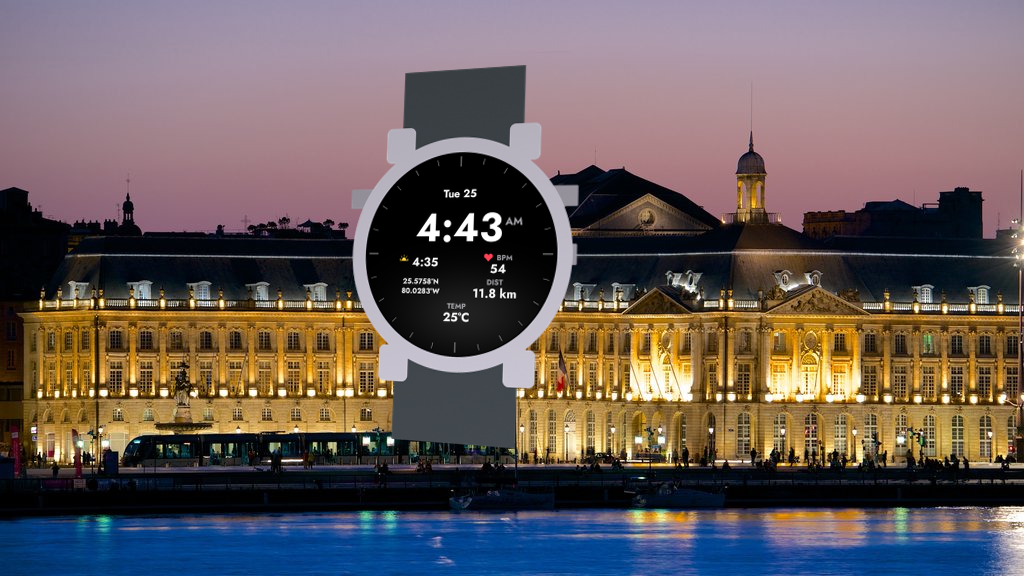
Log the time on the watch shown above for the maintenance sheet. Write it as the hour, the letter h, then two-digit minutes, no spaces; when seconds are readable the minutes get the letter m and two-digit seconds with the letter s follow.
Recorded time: 4h43
